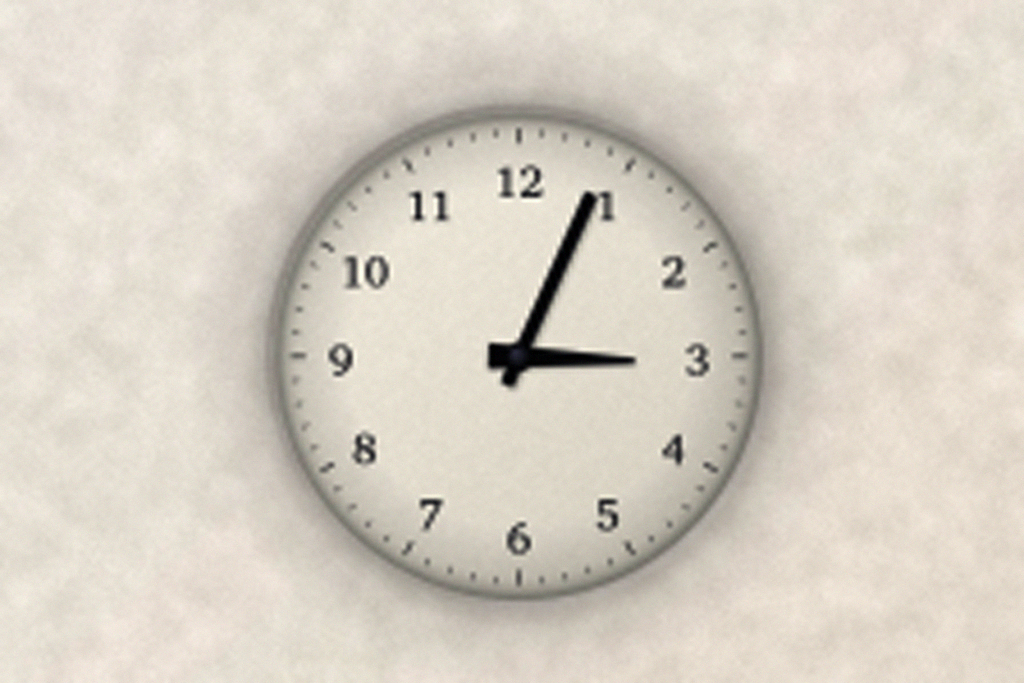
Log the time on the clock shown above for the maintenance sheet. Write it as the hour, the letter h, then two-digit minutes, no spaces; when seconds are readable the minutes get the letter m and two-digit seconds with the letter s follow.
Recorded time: 3h04
